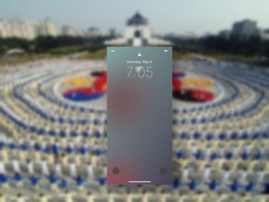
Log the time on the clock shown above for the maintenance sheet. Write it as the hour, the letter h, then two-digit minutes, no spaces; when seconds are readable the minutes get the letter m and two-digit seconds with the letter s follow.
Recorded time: 7h05
